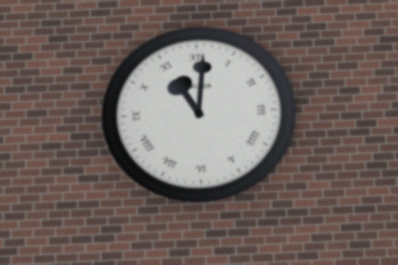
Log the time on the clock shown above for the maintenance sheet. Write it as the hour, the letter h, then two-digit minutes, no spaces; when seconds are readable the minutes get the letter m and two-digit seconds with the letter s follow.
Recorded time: 11h01
